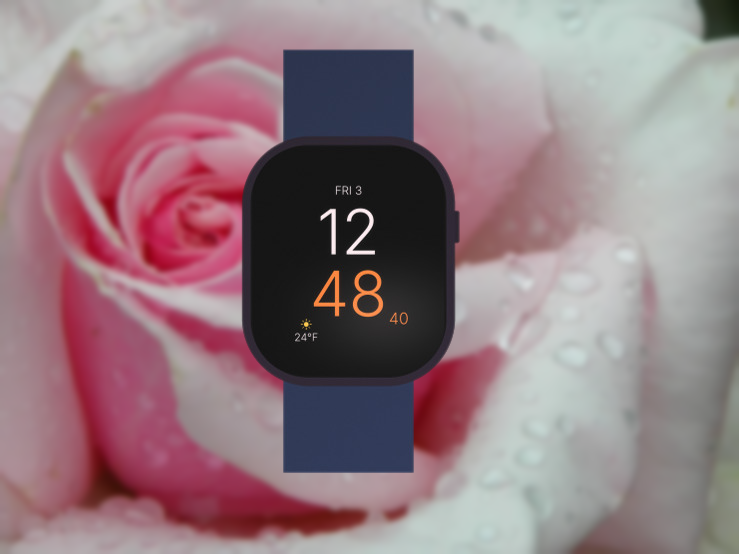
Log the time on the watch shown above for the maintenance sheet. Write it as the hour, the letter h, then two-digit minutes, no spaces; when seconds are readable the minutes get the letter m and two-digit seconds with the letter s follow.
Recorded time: 12h48m40s
